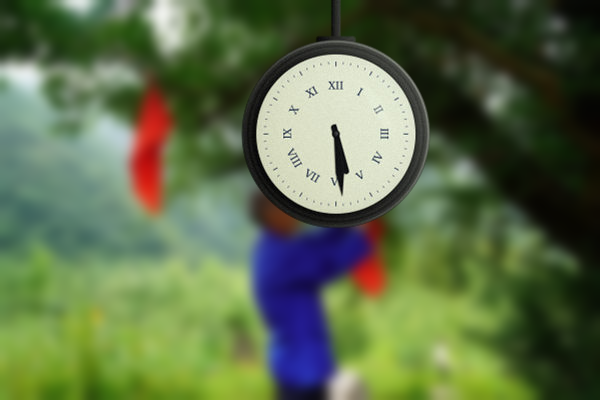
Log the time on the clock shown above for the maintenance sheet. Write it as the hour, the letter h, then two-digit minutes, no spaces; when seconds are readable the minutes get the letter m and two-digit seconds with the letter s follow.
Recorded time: 5h29
